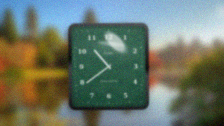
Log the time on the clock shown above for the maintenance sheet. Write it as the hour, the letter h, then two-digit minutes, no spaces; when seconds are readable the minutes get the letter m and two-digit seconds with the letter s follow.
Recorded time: 10h39
